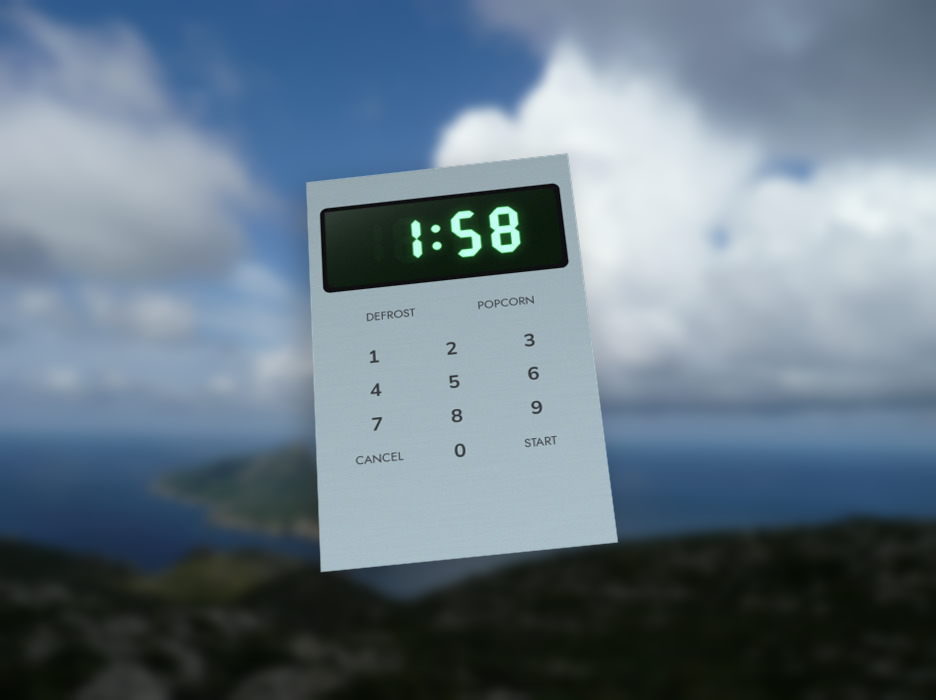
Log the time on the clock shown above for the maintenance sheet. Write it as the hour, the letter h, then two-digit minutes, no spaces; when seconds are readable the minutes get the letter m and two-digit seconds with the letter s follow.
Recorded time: 1h58
